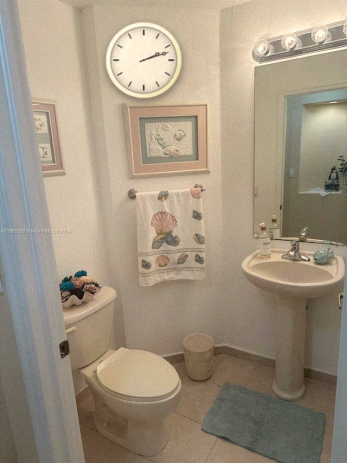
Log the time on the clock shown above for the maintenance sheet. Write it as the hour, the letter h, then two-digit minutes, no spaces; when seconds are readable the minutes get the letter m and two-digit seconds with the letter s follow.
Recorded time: 2h12
